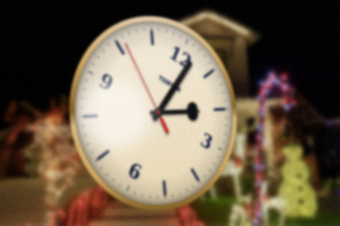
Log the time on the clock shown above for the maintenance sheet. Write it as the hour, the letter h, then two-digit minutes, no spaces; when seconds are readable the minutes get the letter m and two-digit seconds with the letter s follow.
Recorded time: 2h01m51s
